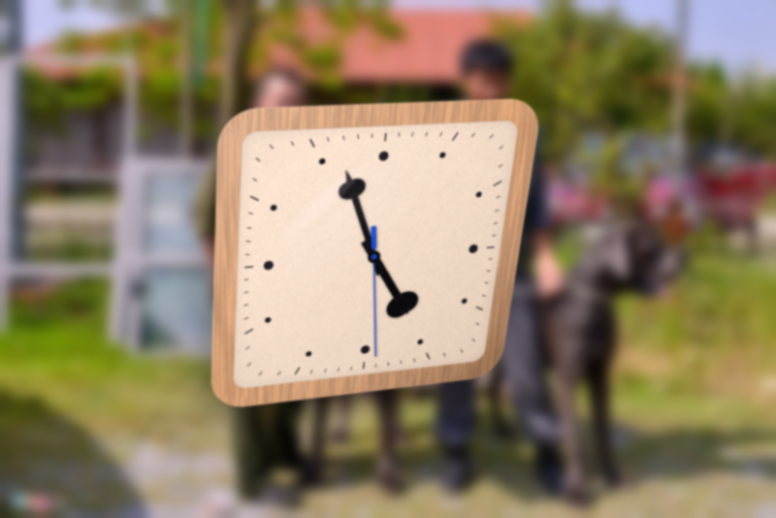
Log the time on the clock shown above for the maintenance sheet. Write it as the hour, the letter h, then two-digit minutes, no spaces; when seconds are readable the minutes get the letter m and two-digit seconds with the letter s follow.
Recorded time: 4h56m29s
